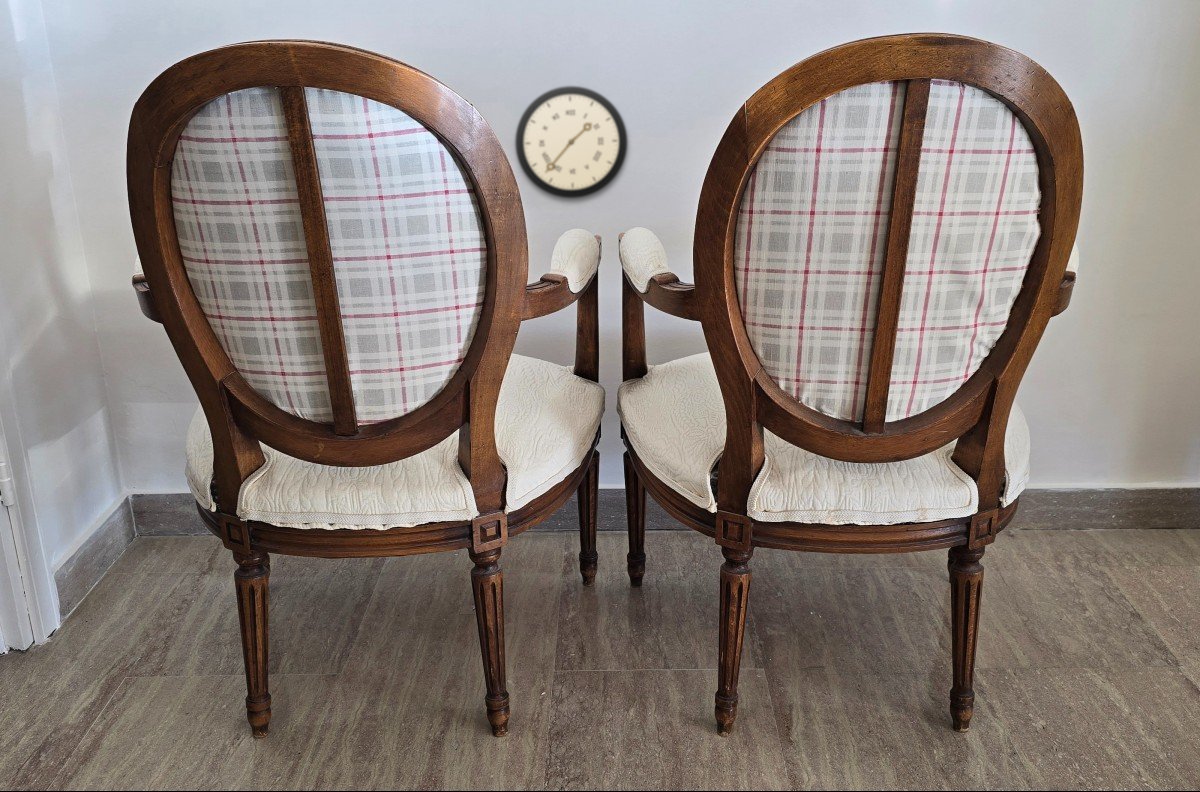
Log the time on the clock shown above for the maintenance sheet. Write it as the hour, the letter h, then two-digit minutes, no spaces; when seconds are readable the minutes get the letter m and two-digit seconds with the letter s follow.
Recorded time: 1h37
